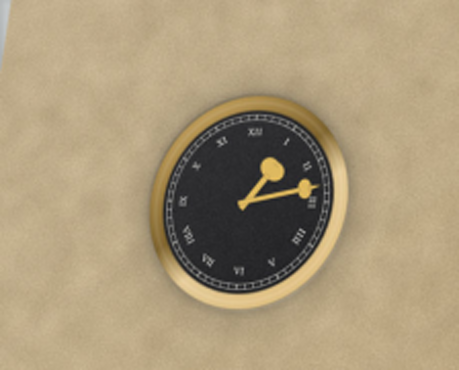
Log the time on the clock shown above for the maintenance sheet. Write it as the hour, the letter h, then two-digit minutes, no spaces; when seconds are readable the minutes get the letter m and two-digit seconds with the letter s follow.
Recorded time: 1h13
